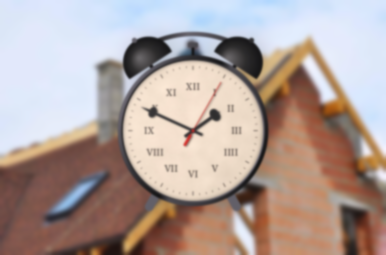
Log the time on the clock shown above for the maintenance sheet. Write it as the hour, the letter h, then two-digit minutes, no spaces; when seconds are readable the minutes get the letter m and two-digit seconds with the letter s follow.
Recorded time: 1h49m05s
